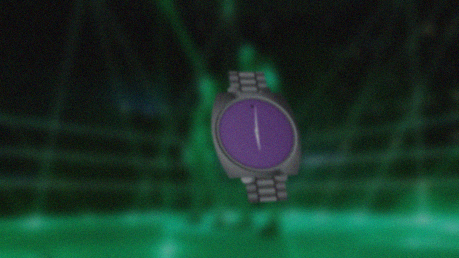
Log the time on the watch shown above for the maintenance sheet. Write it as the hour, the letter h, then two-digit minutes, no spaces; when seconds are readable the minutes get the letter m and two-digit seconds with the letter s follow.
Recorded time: 6h01
